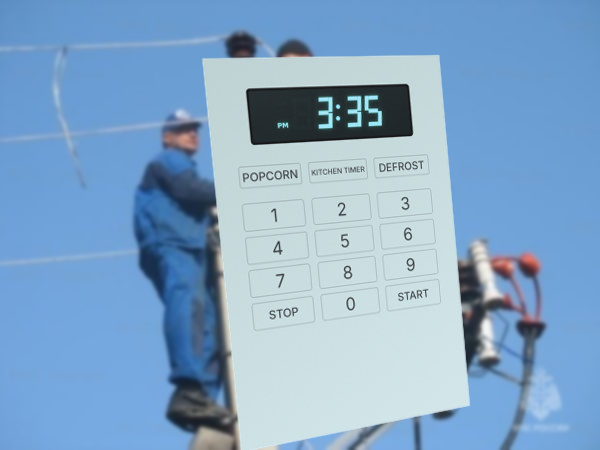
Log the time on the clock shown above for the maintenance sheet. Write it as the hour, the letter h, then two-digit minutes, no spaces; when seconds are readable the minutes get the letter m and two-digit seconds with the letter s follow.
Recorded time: 3h35
